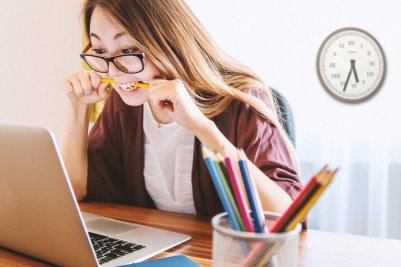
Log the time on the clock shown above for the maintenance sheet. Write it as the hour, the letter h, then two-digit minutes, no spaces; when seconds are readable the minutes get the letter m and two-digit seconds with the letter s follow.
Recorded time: 5h34
